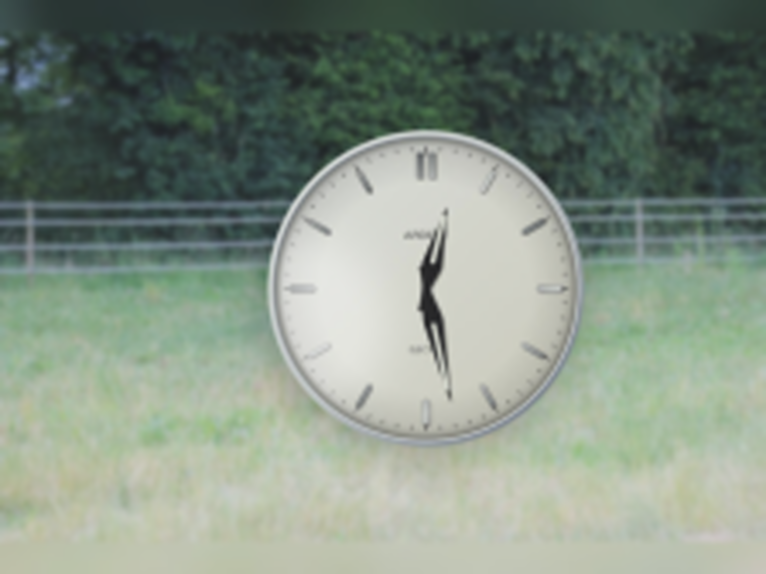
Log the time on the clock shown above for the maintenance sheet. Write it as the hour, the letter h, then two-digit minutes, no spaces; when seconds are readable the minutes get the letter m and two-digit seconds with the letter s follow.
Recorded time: 12h28
